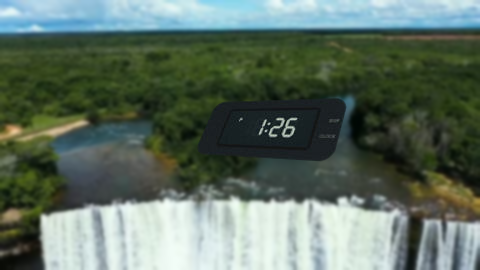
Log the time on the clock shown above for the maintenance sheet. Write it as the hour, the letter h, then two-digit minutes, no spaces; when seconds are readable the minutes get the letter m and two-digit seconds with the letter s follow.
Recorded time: 1h26
